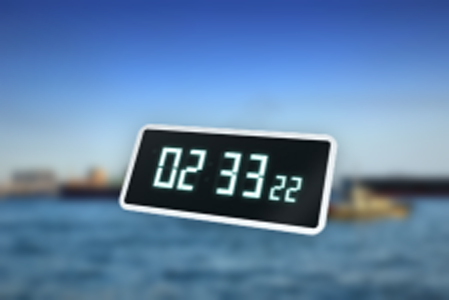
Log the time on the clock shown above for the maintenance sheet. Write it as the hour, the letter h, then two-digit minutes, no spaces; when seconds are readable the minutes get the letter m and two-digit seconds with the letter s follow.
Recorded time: 2h33m22s
